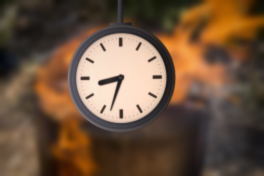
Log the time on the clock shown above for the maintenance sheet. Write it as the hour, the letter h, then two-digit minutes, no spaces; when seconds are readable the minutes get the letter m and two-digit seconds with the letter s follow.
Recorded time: 8h33
